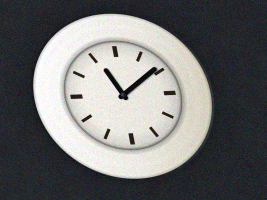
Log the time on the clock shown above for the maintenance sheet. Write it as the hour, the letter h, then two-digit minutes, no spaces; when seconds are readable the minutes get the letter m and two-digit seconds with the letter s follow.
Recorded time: 11h09
